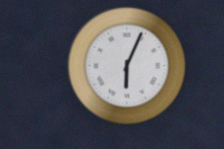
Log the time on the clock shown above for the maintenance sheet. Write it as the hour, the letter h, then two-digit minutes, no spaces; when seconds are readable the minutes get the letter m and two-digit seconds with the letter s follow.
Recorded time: 6h04
